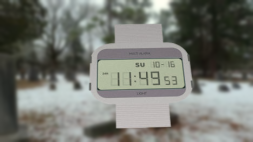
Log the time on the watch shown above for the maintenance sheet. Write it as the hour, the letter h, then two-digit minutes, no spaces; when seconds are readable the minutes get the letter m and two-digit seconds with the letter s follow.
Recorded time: 11h49m53s
